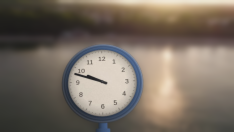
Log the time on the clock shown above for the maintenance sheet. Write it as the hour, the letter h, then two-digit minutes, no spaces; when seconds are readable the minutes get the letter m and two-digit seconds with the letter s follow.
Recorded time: 9h48
